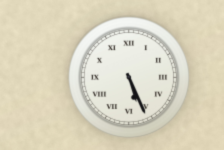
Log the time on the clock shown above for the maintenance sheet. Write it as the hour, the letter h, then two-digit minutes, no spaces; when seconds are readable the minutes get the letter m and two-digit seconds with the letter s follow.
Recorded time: 5h26
